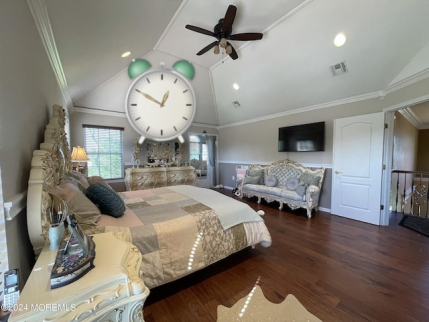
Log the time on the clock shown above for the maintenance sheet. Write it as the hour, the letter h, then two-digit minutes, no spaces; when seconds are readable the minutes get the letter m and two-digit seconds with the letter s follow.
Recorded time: 12h50
